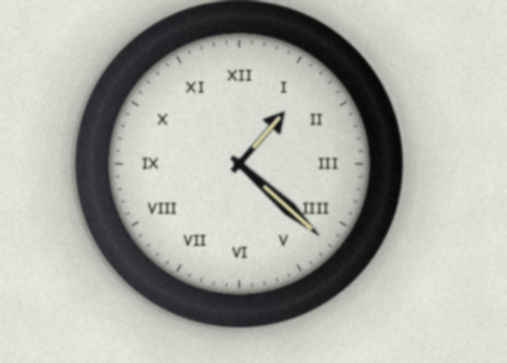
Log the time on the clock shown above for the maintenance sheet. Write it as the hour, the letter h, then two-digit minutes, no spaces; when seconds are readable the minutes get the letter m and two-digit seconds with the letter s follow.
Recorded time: 1h22
